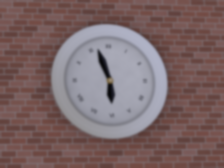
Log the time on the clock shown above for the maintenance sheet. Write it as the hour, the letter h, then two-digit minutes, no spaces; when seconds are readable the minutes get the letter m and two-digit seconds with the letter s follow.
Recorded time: 5h57
